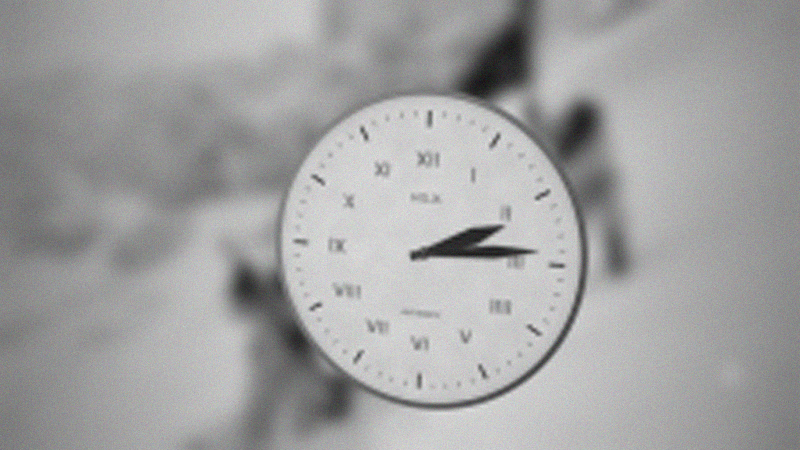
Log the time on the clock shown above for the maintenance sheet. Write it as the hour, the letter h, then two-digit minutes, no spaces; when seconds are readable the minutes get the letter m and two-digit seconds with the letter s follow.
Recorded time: 2h14
